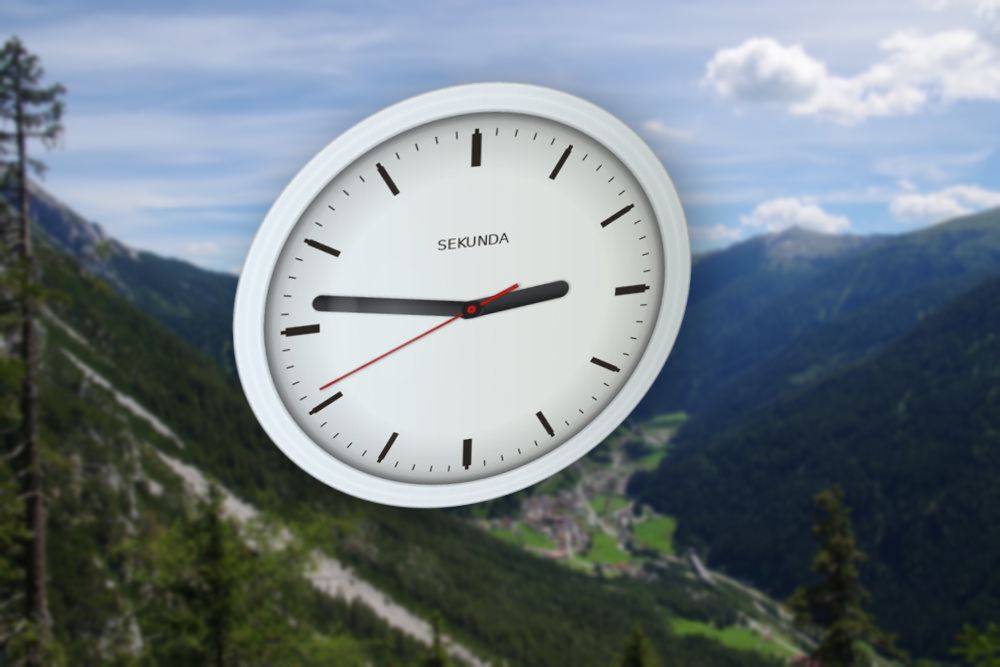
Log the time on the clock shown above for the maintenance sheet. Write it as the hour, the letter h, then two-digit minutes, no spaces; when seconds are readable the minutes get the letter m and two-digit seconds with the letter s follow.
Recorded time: 2h46m41s
